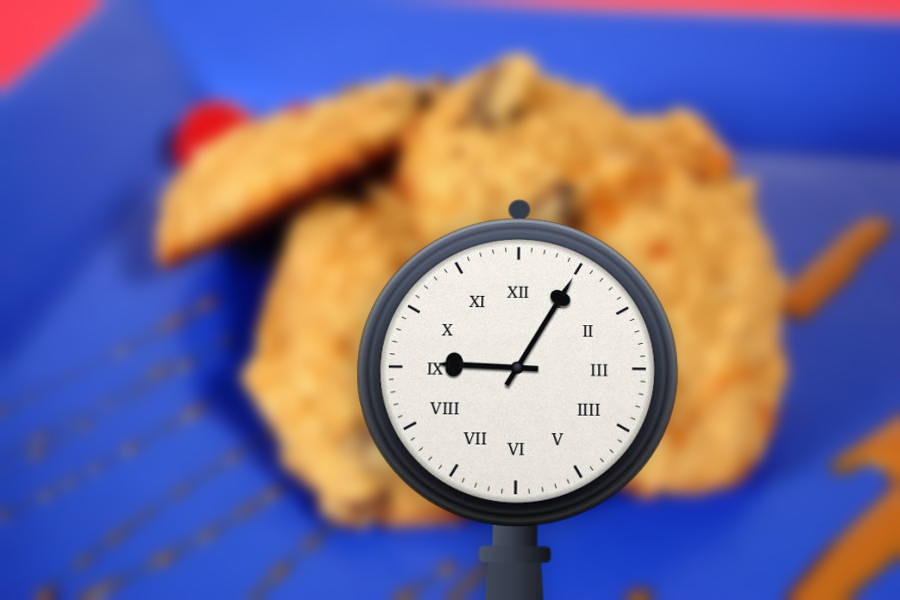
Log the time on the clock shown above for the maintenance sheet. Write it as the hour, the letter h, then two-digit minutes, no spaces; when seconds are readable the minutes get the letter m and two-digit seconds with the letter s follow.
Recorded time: 9h05
